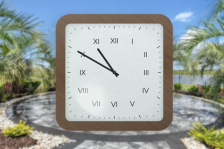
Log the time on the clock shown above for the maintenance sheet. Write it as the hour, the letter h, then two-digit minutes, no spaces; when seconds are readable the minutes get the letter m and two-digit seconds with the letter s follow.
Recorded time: 10h50
